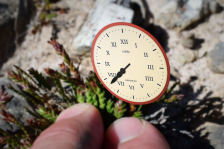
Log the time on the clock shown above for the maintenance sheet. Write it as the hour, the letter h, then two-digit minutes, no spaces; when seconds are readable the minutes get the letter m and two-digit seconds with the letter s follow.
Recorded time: 7h38
